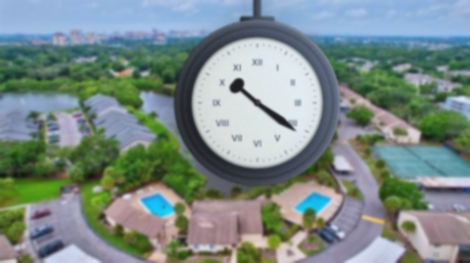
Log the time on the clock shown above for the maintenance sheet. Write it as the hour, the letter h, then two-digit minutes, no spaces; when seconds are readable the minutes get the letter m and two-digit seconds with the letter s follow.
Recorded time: 10h21
